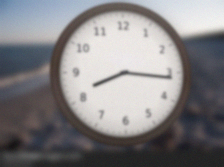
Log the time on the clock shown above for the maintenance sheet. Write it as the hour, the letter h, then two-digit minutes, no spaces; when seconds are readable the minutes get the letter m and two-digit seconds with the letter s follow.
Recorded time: 8h16
